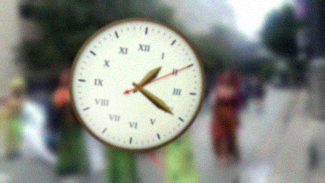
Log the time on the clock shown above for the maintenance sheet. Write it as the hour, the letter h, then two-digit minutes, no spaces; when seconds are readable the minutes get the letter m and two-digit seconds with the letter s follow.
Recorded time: 1h20m10s
